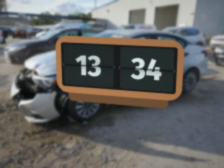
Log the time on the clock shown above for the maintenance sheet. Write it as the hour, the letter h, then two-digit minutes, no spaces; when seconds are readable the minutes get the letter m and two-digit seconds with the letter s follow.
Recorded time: 13h34
